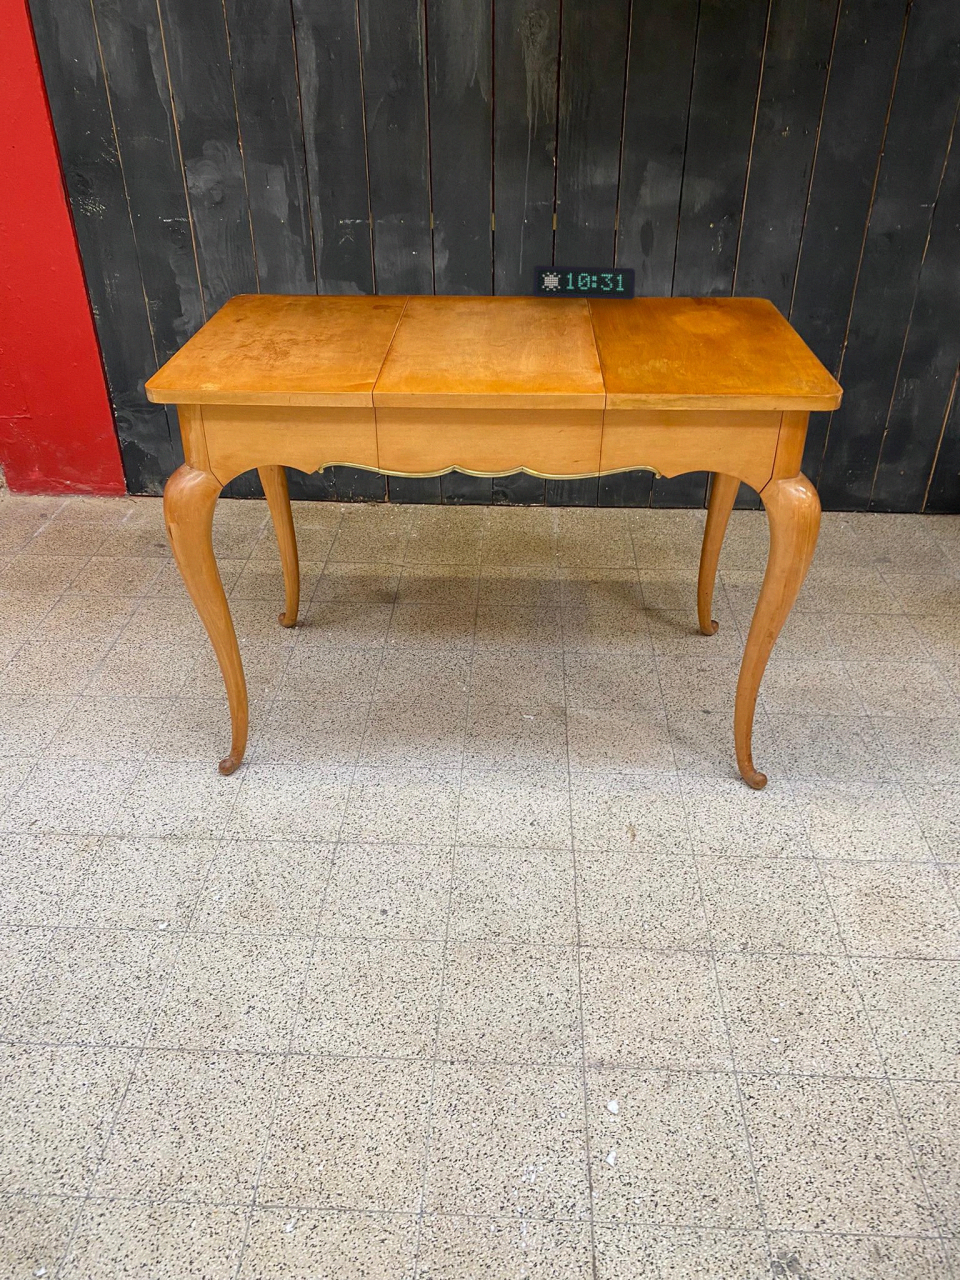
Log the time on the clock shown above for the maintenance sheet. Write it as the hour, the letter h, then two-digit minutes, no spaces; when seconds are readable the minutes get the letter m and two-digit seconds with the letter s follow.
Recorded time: 10h31
